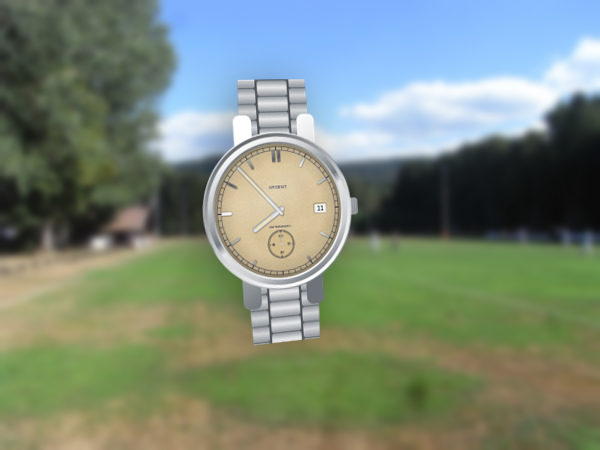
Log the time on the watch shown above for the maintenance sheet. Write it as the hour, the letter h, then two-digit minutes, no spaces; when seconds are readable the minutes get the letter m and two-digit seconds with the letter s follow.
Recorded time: 7h53
